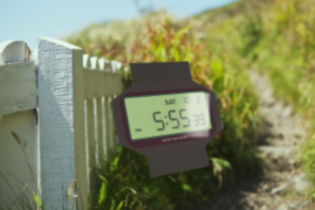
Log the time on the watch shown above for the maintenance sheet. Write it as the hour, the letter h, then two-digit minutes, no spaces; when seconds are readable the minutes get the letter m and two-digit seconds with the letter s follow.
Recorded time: 5h55m39s
